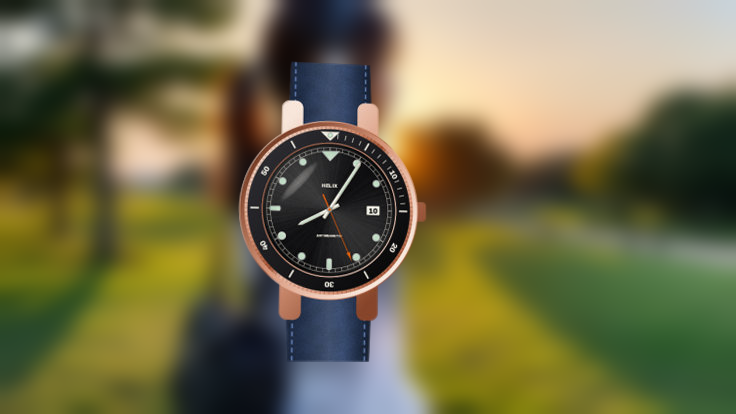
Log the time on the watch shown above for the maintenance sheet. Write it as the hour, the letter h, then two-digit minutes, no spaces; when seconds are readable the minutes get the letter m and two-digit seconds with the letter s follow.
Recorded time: 8h05m26s
